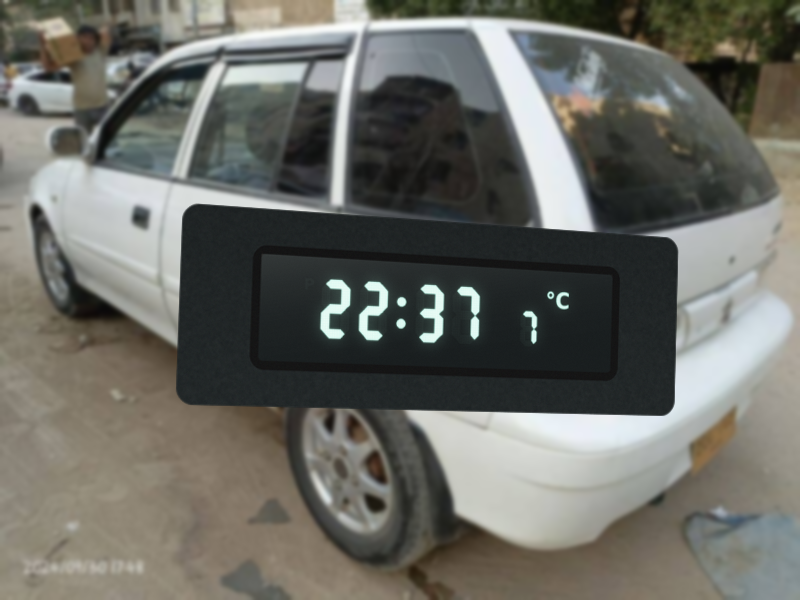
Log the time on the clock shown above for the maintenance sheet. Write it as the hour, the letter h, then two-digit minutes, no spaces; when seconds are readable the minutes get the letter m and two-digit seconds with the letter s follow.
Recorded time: 22h37
